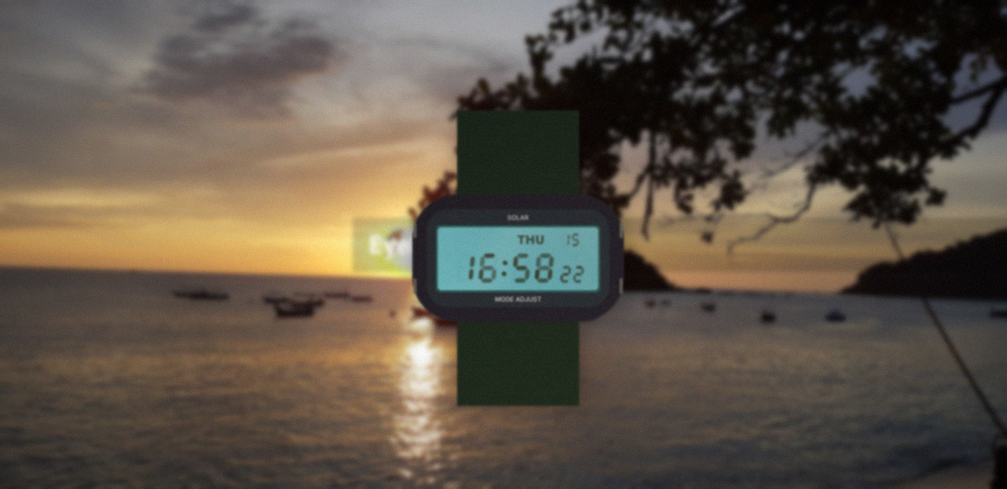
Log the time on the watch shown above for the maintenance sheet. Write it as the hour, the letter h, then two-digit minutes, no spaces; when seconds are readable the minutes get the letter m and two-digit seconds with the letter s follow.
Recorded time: 16h58m22s
